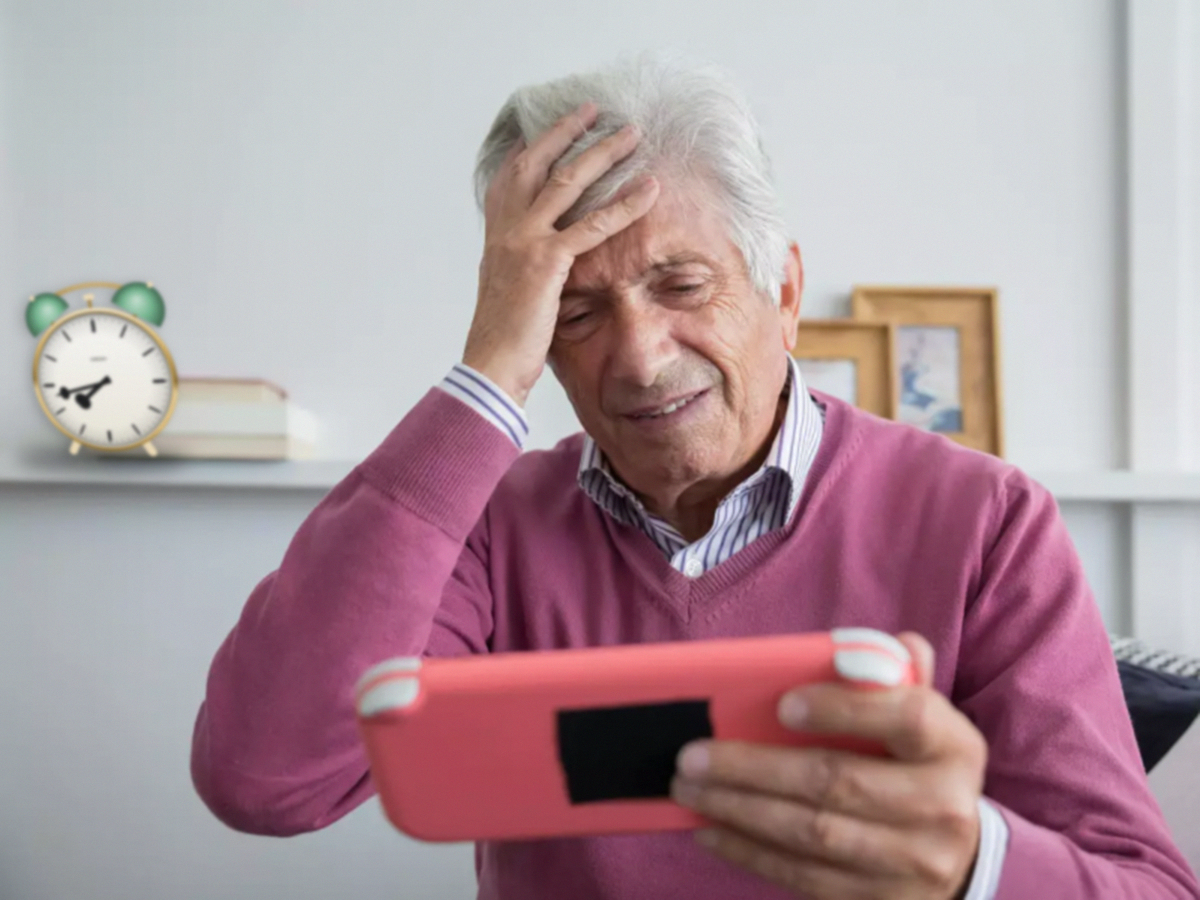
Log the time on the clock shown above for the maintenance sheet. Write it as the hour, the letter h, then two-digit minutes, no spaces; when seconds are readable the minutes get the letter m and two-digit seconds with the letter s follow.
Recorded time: 7h43
